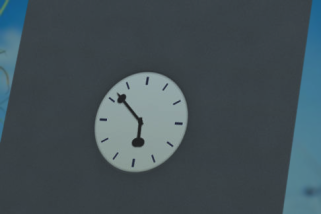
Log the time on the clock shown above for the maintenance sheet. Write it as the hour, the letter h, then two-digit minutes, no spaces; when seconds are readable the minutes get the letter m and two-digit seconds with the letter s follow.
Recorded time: 5h52
